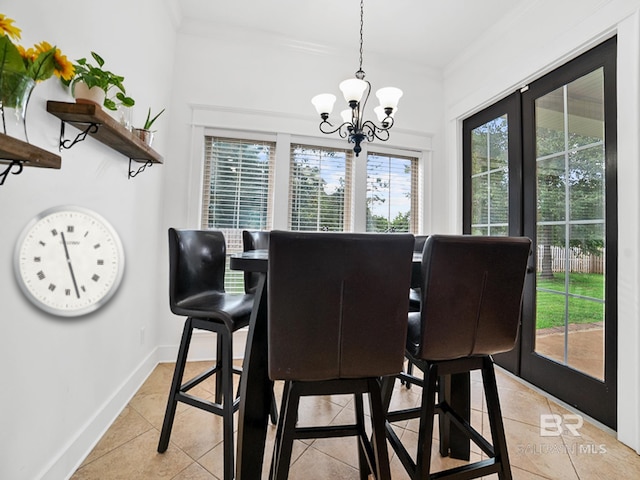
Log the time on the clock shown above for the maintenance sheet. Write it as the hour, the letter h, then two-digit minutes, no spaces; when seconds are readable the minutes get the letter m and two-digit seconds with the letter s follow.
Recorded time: 11h27
